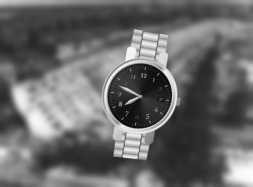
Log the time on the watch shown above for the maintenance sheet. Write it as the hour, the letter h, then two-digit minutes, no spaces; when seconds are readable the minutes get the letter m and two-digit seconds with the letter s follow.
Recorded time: 7h48
